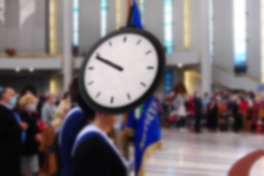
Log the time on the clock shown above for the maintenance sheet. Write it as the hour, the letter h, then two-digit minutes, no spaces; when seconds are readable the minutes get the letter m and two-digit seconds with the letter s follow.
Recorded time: 9h49
